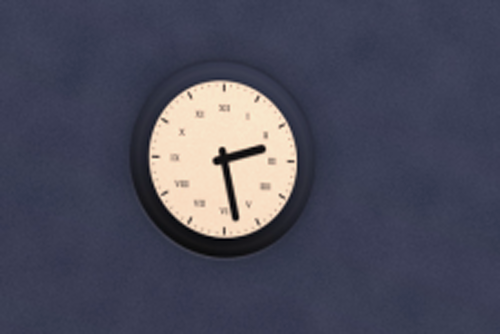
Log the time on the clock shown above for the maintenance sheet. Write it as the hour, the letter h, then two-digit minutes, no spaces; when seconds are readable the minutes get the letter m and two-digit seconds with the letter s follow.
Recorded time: 2h28
